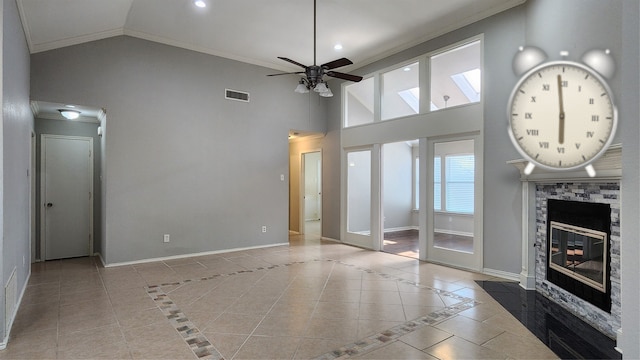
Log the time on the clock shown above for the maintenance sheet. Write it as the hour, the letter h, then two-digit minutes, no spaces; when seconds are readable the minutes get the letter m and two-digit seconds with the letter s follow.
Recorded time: 5h59
